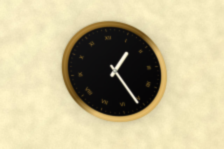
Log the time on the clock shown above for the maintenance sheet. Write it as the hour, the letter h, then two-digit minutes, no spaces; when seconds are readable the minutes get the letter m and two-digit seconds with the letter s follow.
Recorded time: 1h26
